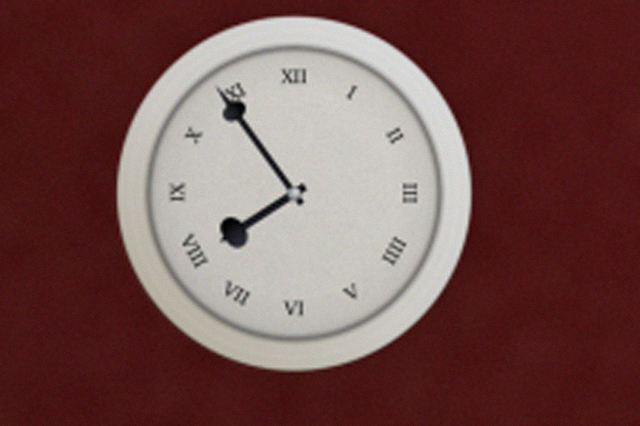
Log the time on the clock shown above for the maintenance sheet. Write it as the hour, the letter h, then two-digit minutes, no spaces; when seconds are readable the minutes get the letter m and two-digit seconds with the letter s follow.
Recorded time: 7h54
